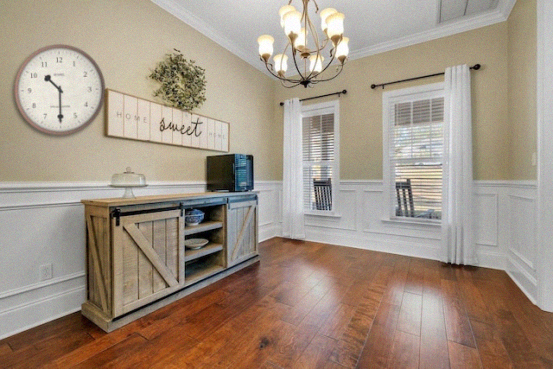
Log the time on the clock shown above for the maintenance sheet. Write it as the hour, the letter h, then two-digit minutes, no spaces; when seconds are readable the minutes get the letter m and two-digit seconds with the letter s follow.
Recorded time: 10h30
